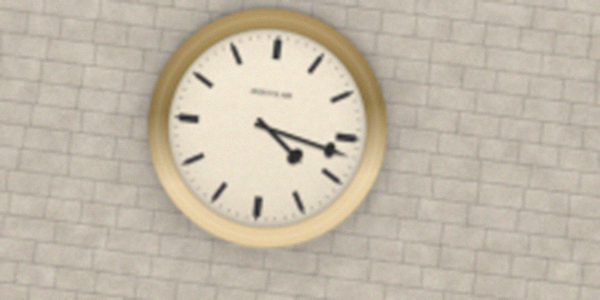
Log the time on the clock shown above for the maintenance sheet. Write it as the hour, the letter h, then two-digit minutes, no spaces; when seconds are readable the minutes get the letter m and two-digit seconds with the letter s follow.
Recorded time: 4h17
